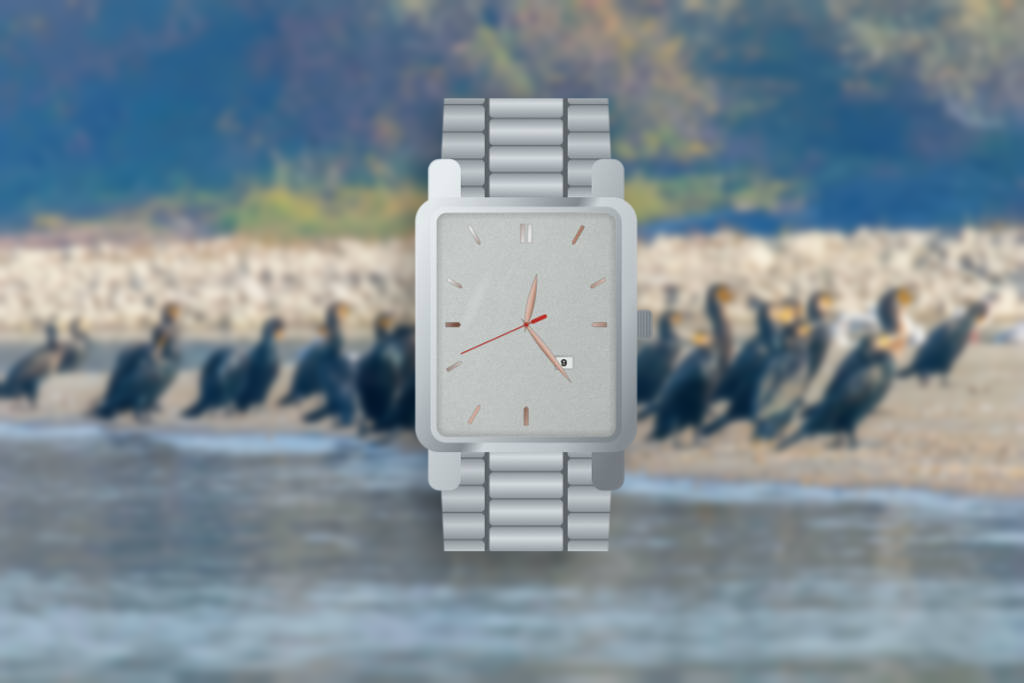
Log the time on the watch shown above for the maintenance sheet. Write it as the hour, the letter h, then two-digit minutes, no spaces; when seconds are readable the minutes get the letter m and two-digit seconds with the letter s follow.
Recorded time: 12h23m41s
